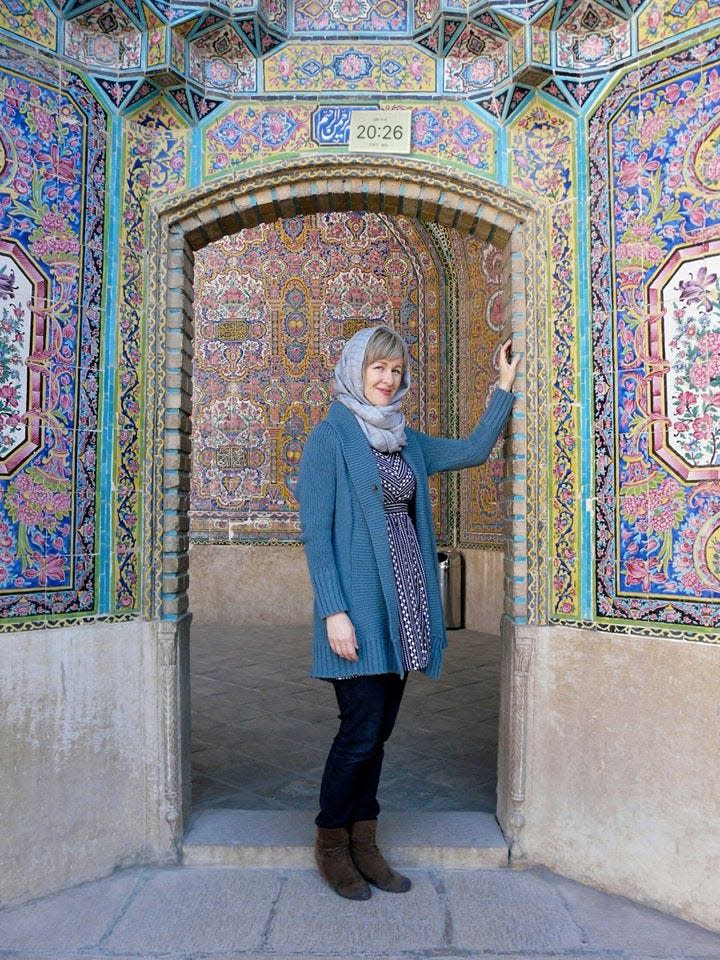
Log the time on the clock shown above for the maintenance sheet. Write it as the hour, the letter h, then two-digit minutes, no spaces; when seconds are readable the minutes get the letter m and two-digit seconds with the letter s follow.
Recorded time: 20h26
